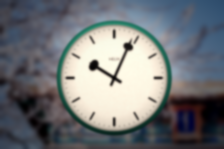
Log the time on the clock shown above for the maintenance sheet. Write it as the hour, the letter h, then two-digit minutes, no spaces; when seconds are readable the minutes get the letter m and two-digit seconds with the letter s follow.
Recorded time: 10h04
